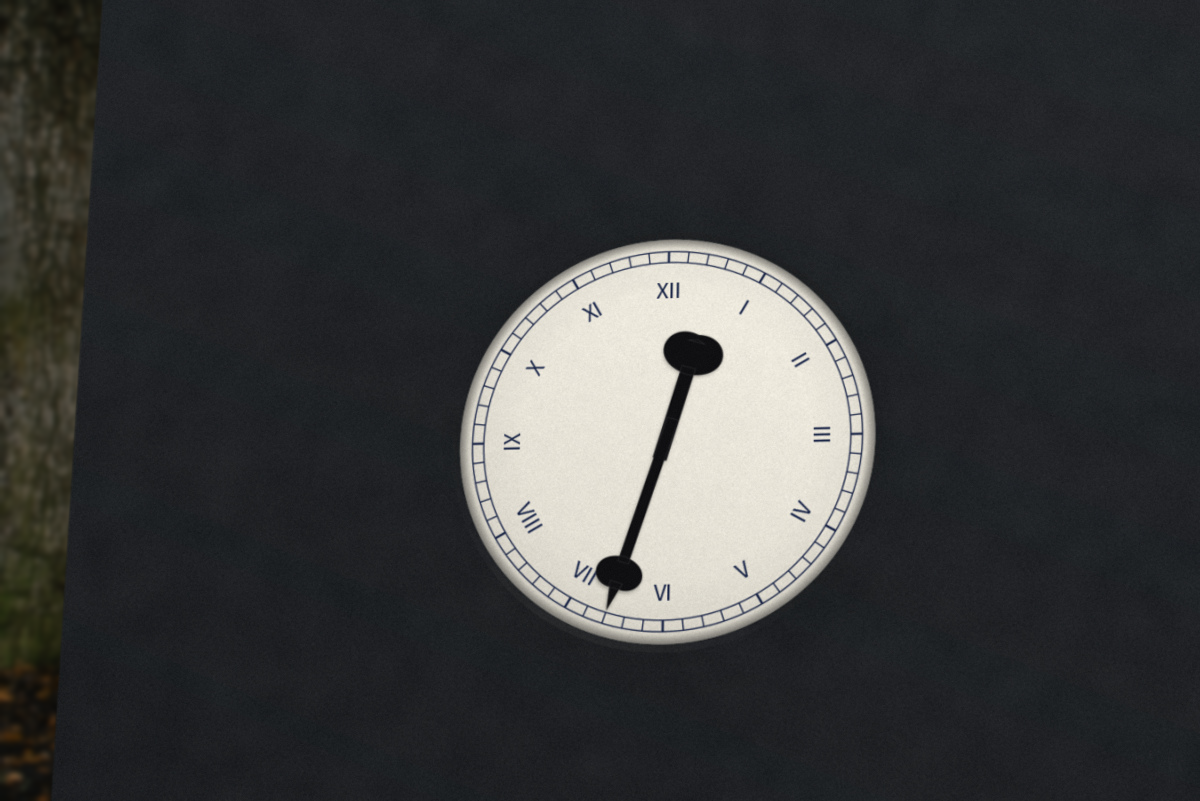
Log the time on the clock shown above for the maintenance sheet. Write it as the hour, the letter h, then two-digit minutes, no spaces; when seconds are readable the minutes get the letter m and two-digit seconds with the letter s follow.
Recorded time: 12h33
